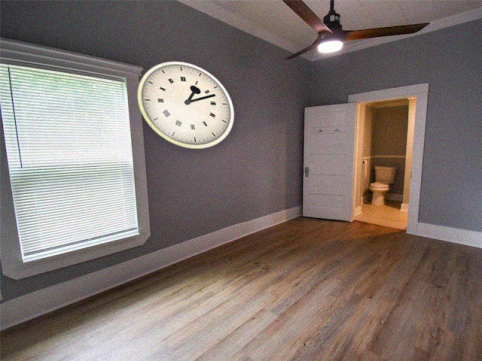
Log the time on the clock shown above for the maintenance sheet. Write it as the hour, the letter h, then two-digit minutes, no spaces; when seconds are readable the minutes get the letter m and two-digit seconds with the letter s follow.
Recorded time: 1h12
